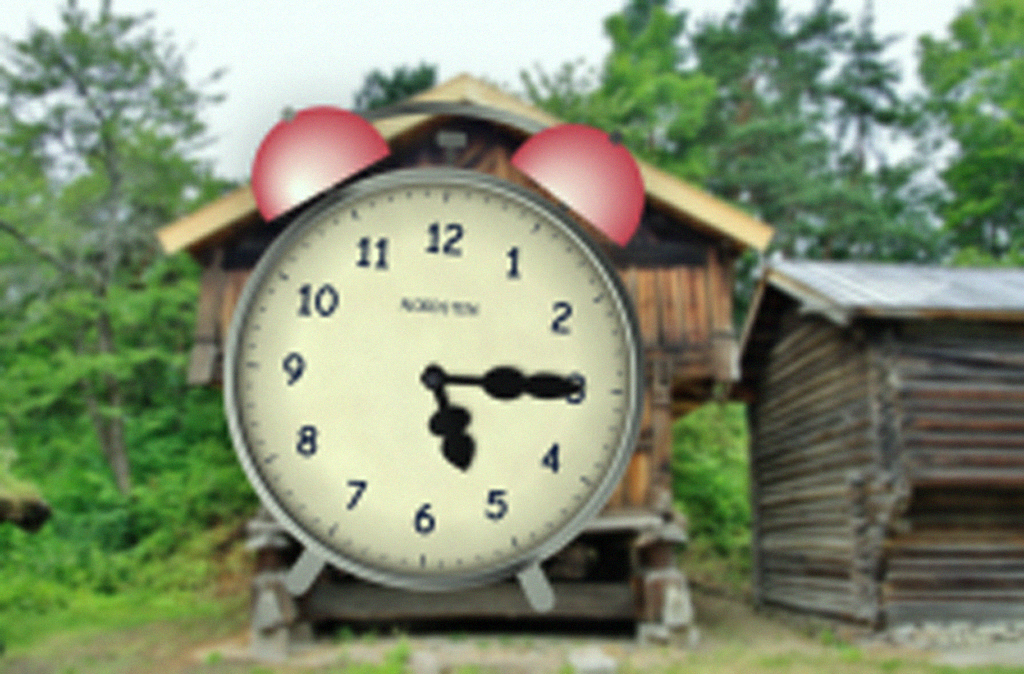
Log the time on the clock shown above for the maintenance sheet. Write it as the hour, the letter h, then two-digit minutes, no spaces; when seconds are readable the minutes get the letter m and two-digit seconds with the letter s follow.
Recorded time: 5h15
